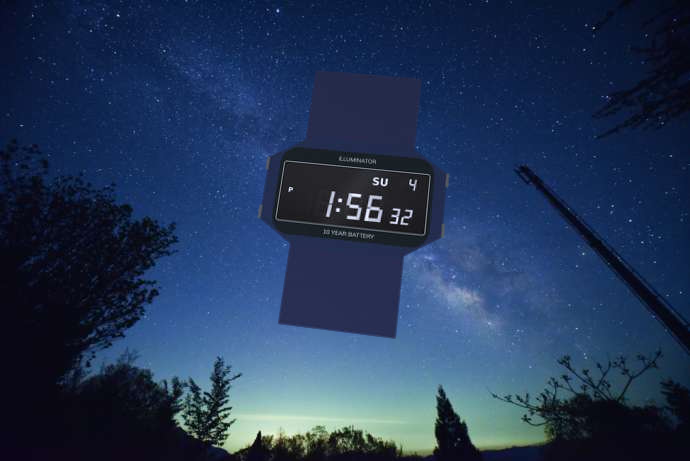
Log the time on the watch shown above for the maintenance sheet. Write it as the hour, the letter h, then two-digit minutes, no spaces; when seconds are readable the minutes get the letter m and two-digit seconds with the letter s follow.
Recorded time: 1h56m32s
